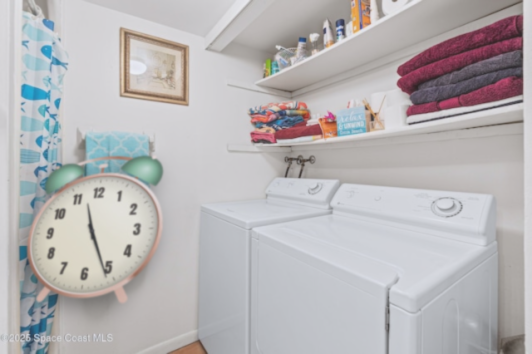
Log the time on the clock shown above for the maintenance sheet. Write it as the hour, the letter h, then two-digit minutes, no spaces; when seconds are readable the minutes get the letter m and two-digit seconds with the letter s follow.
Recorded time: 11h26
